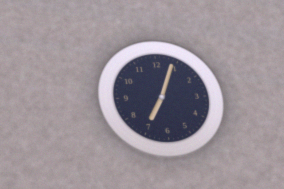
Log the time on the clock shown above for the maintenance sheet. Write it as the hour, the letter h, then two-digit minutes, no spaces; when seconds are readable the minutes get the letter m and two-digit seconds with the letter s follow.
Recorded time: 7h04
